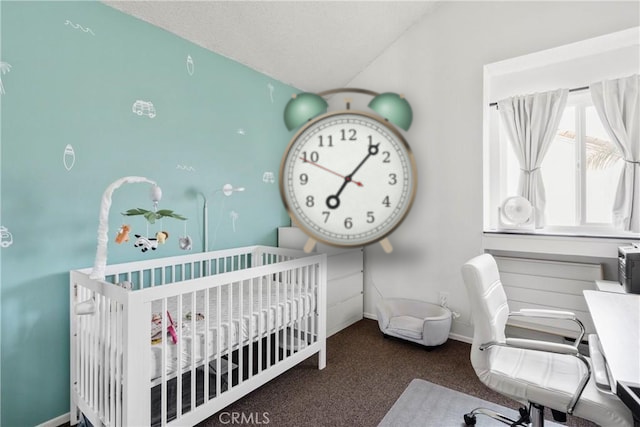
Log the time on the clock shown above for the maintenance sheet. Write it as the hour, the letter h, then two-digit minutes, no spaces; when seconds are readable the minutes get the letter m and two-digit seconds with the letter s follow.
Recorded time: 7h06m49s
